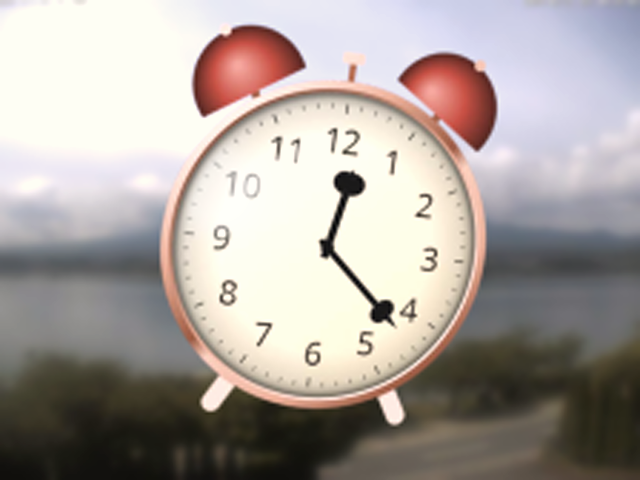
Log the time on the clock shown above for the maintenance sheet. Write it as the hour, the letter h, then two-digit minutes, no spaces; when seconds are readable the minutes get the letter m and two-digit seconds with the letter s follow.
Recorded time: 12h22
